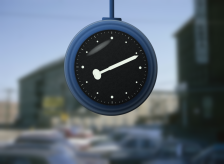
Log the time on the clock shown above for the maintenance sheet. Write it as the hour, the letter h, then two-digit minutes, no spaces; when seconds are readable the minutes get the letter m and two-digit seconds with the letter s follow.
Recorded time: 8h11
